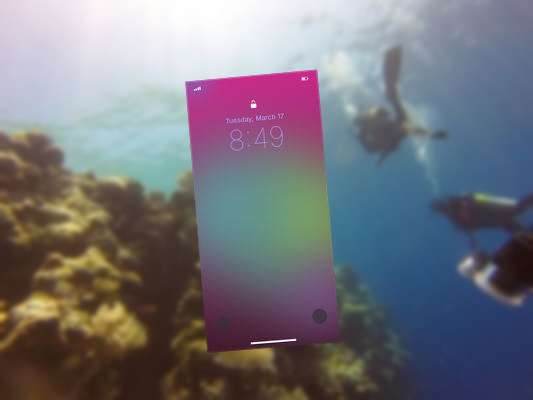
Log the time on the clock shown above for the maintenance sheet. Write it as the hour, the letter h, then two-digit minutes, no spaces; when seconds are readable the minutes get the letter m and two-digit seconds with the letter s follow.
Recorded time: 8h49
